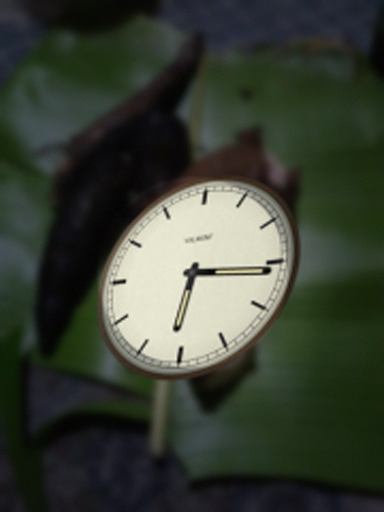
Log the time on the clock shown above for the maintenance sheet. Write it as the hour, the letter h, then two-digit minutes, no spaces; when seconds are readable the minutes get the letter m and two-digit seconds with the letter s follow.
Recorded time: 6h16
